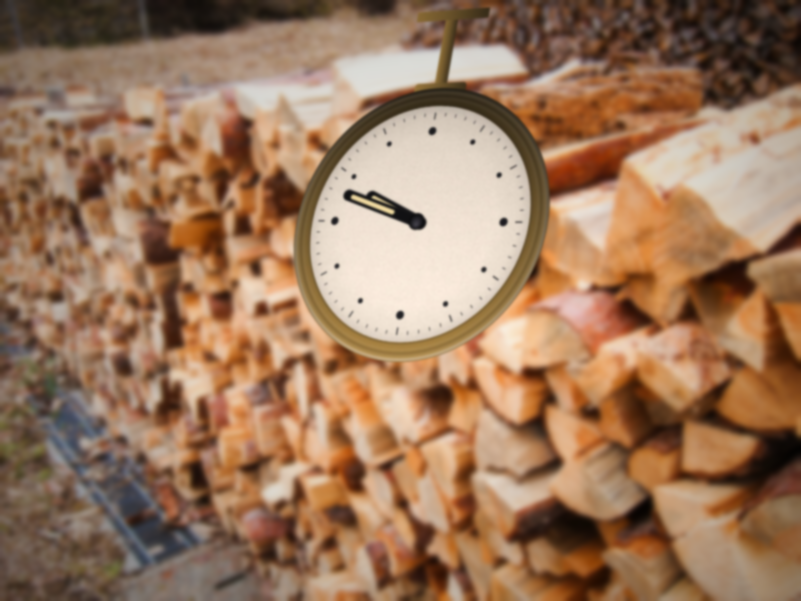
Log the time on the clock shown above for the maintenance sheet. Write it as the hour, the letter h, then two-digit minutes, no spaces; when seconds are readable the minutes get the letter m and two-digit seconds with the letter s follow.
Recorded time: 9h48
